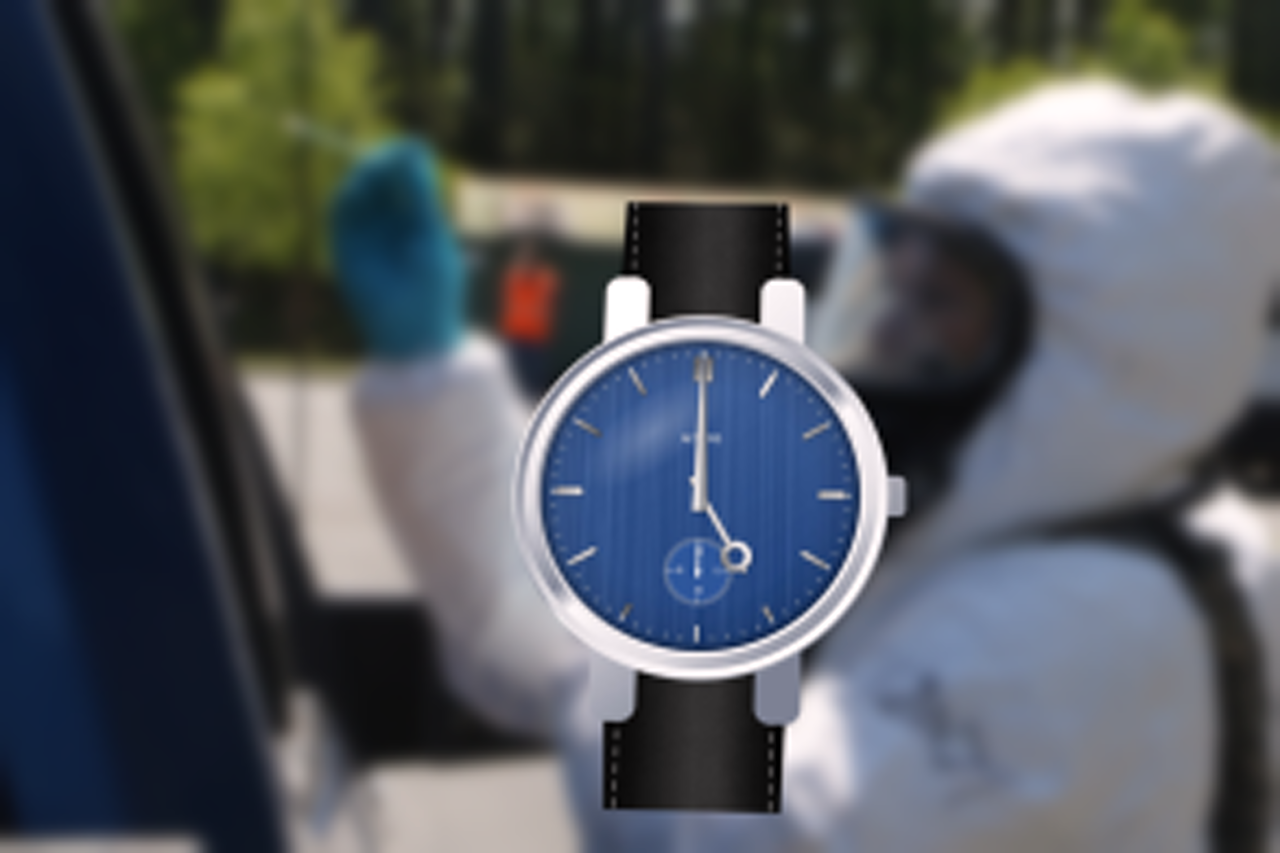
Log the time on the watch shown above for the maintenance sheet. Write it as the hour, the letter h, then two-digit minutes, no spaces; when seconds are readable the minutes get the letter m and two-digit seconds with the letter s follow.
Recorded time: 5h00
